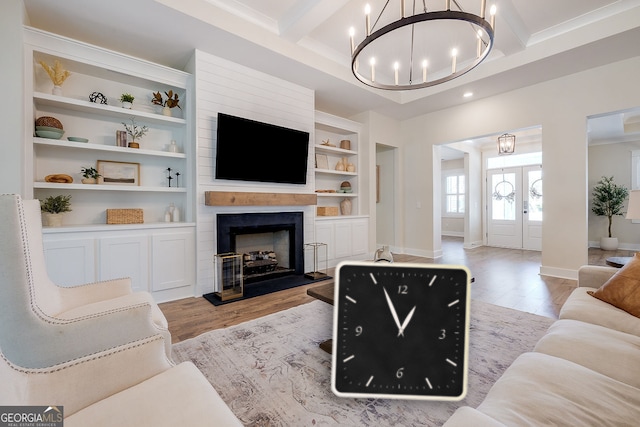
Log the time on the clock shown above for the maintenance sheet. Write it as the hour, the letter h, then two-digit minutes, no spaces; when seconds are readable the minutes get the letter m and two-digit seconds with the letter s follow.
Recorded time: 12h56
